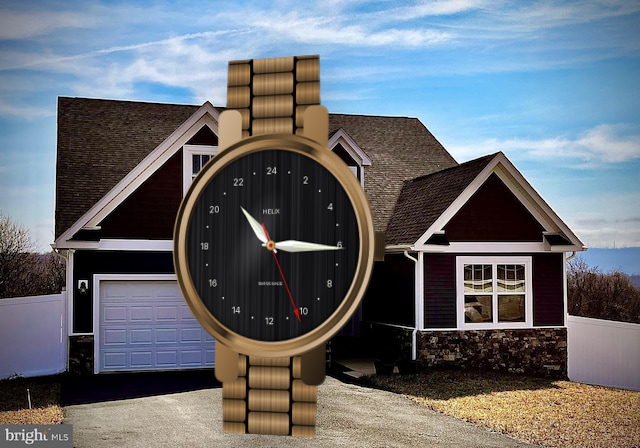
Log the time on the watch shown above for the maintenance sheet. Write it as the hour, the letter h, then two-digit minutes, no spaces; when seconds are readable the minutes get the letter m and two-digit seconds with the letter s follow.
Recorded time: 21h15m26s
